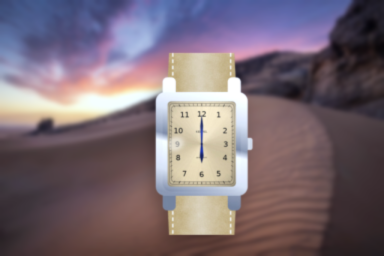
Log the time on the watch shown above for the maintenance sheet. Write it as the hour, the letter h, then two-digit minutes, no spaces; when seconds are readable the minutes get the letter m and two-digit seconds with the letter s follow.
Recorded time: 6h00
